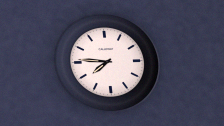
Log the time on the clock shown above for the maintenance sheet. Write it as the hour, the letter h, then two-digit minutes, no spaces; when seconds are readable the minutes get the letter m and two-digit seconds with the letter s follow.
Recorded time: 7h46
